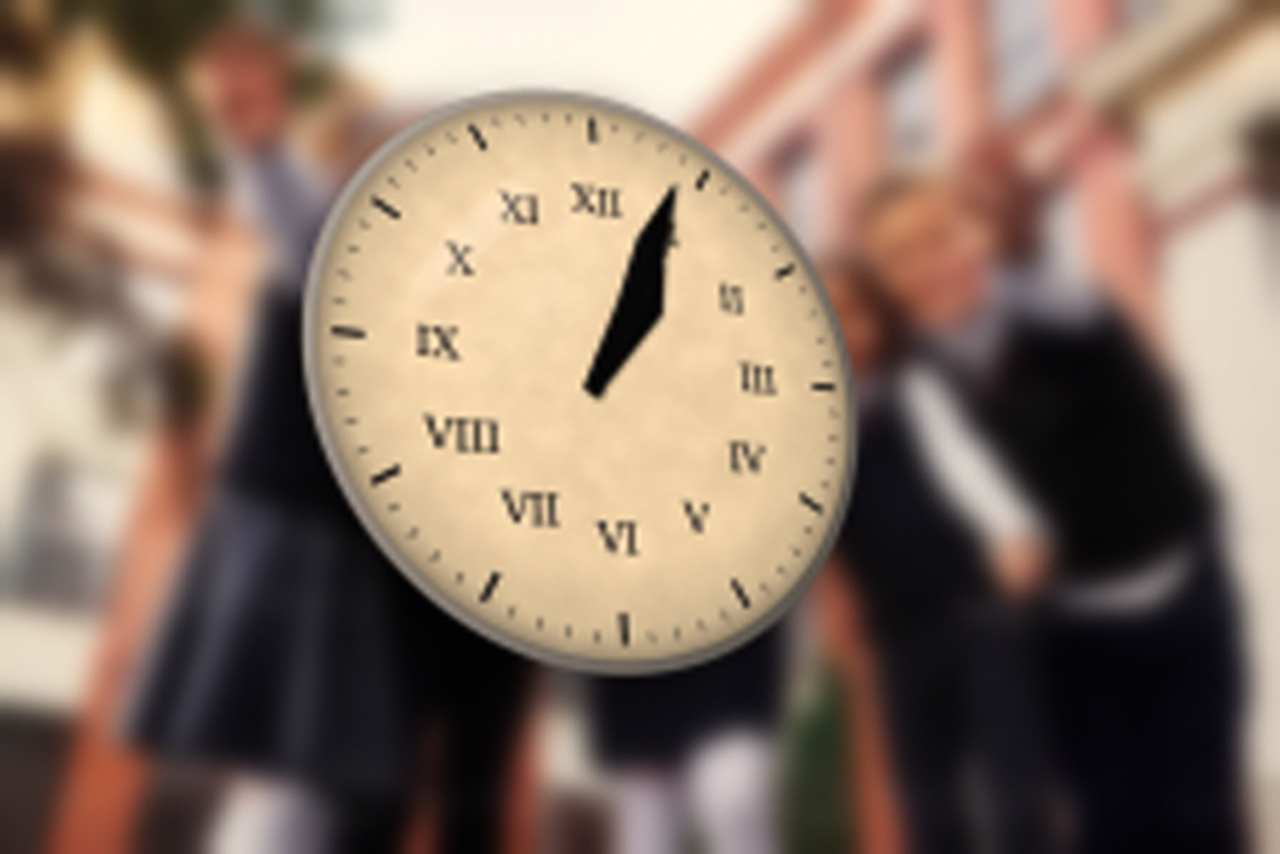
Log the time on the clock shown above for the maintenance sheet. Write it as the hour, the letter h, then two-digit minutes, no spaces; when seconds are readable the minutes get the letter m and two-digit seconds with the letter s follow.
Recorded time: 1h04
